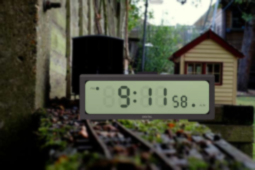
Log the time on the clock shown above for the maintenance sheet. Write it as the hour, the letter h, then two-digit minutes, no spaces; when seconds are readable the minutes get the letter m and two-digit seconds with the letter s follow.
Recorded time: 9h11m58s
